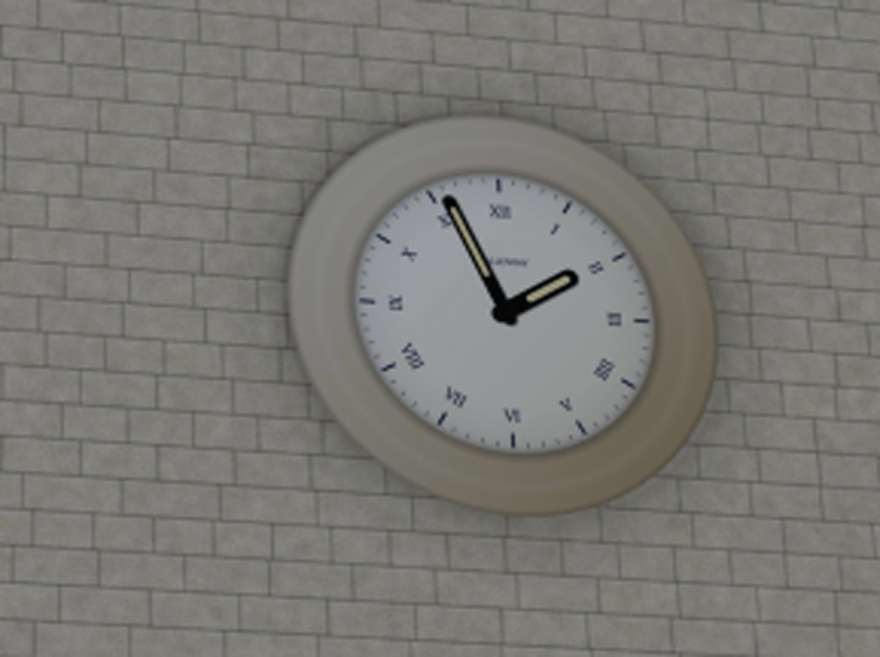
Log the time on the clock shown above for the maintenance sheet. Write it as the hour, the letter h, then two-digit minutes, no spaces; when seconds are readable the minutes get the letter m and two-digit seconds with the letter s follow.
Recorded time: 1h56
